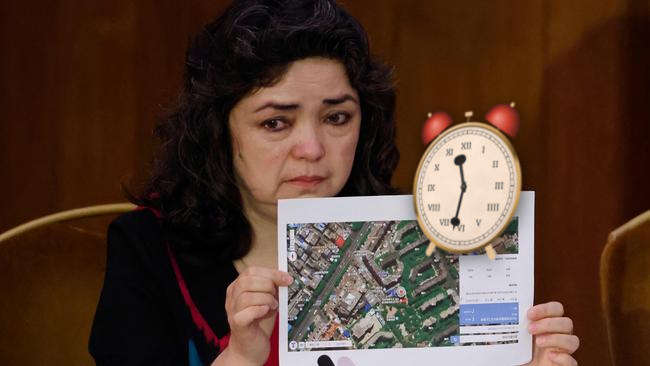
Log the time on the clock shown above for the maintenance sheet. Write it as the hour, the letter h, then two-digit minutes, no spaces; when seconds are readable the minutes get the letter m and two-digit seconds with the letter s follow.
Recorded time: 11h32
